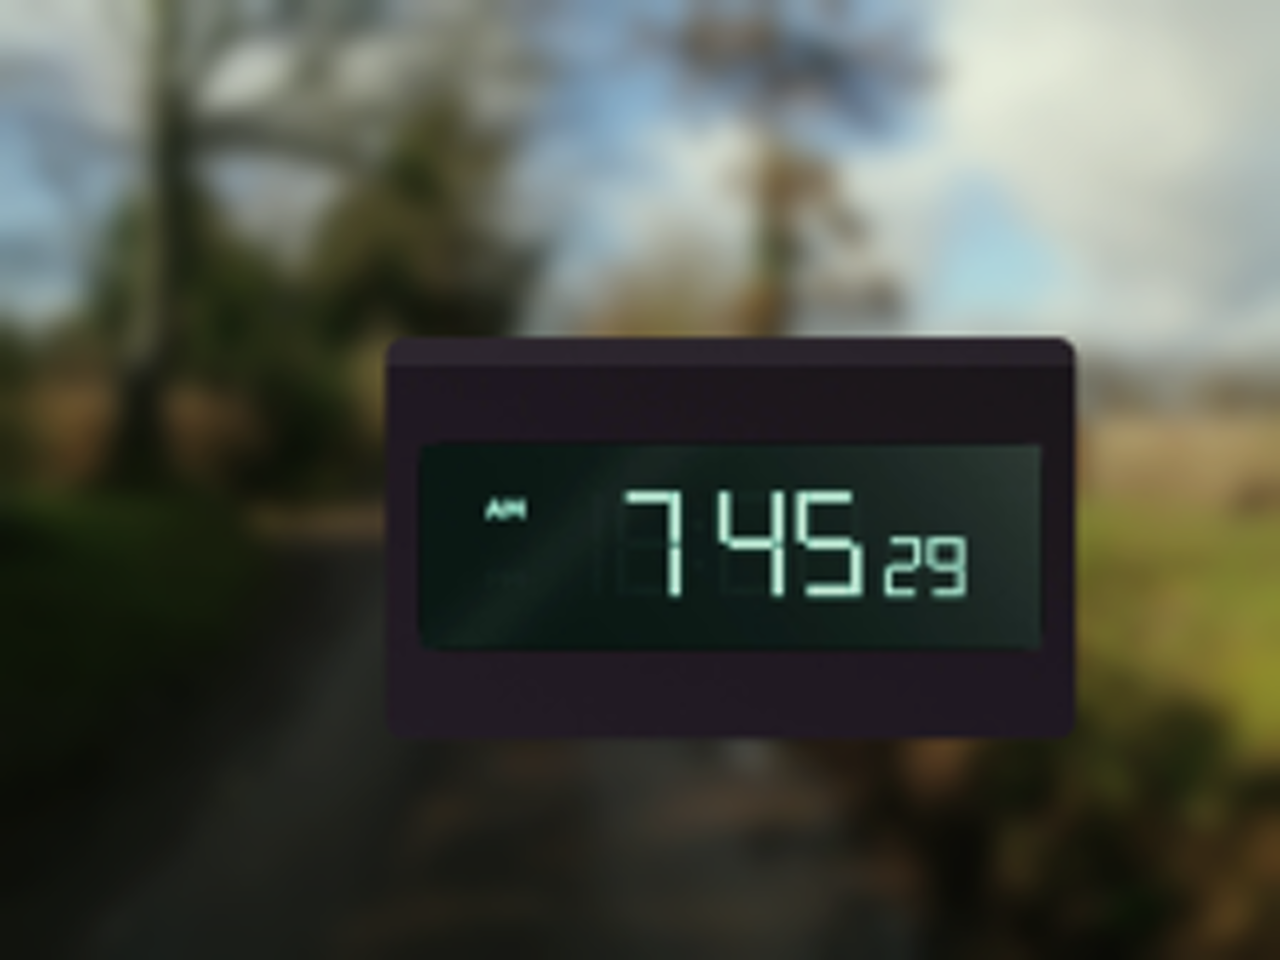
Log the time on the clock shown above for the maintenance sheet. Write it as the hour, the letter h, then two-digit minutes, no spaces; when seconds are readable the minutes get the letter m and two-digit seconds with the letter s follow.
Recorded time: 7h45m29s
